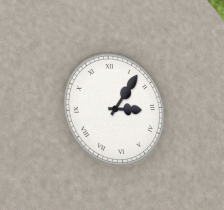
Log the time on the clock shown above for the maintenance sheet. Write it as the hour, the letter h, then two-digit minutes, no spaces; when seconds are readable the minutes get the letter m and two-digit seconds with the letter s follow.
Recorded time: 3h07
